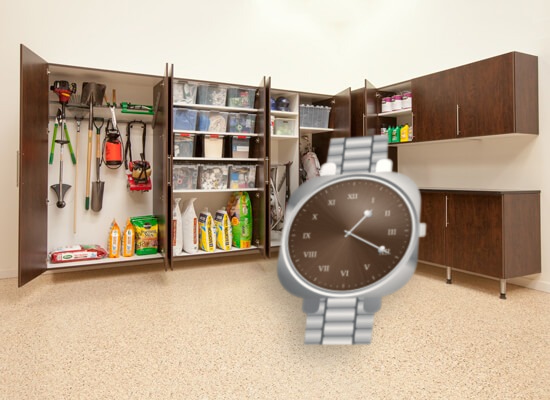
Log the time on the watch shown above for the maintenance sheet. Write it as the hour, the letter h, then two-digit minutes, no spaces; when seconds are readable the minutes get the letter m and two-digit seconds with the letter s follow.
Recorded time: 1h20
